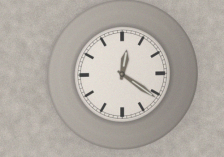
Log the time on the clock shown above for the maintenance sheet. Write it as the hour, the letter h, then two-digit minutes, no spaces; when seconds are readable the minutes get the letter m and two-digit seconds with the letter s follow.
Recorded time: 12h21
